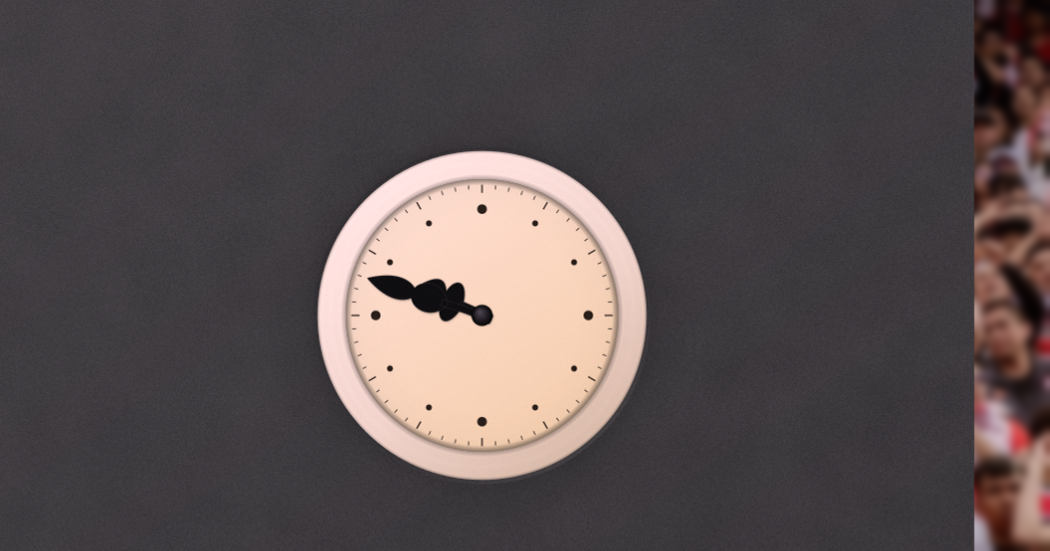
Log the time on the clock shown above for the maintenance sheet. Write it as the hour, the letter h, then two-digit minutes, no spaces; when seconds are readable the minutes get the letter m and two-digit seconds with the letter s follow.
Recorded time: 9h48
